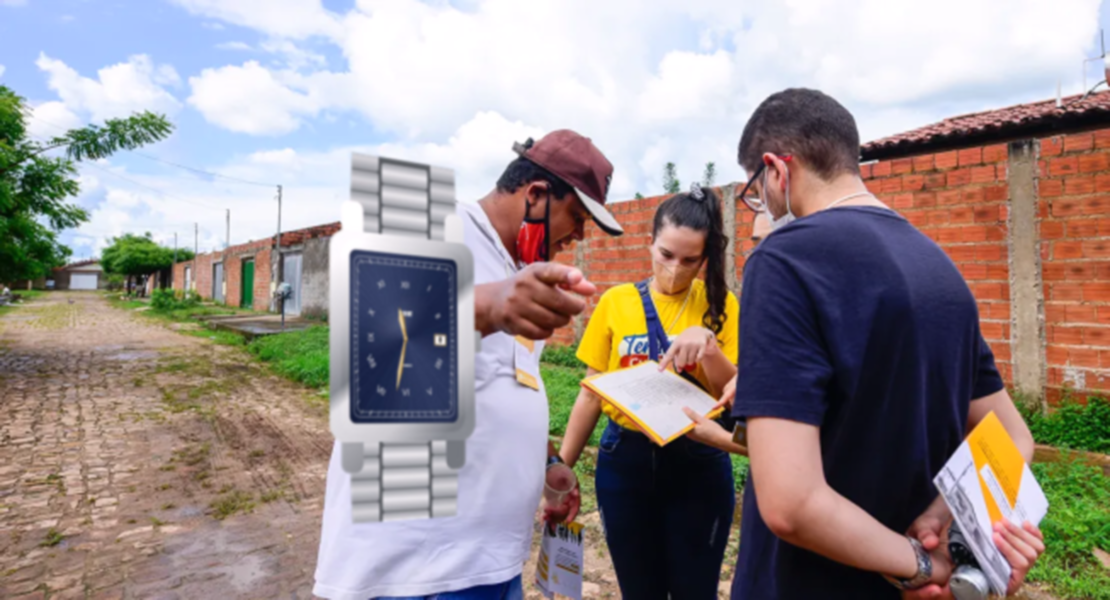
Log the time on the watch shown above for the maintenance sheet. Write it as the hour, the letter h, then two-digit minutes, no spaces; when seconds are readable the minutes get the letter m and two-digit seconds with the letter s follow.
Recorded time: 11h32
